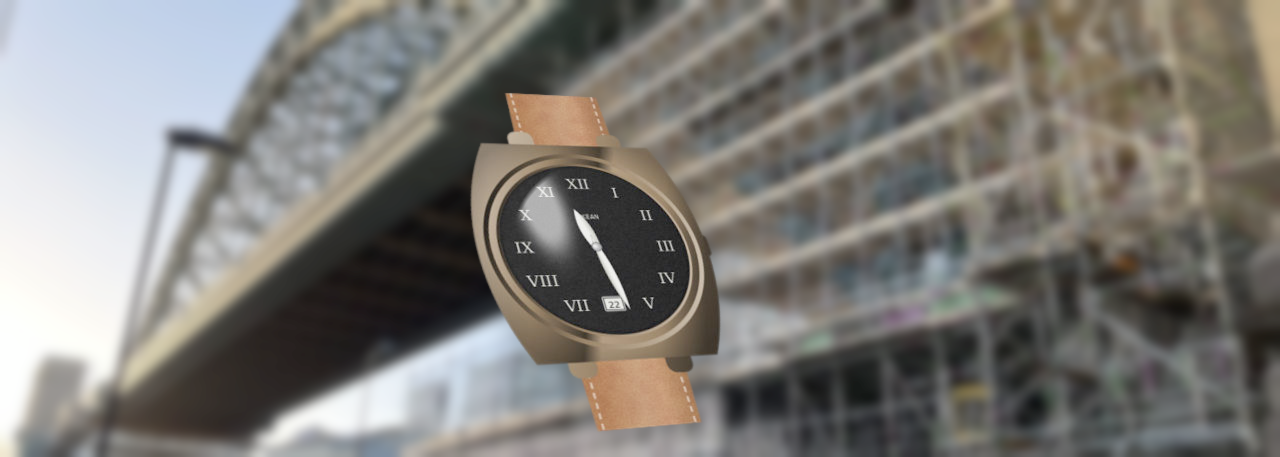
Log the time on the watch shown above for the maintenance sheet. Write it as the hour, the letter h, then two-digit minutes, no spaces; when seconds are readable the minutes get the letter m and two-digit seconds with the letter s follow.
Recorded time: 11h28
